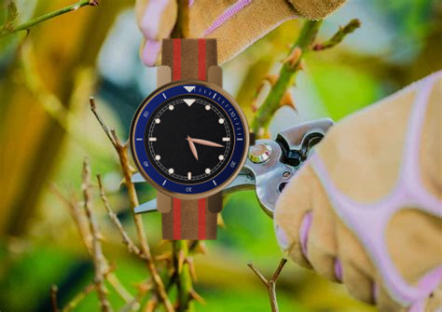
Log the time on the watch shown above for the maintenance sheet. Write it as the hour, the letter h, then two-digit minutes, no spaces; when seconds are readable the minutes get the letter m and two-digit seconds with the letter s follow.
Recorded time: 5h17
